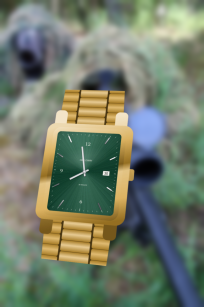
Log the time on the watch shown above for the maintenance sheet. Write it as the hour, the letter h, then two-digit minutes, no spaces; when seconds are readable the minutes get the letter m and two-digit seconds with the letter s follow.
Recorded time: 7h58
